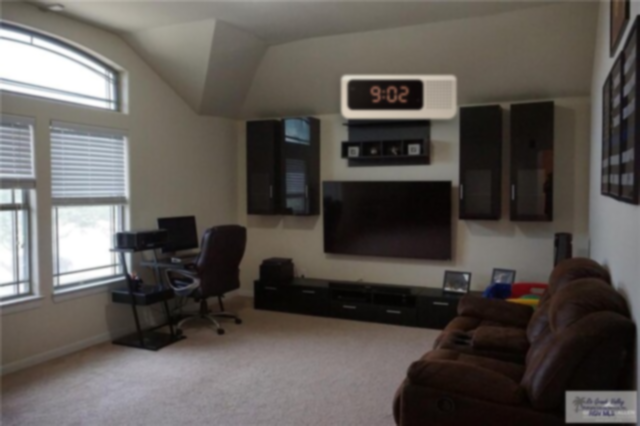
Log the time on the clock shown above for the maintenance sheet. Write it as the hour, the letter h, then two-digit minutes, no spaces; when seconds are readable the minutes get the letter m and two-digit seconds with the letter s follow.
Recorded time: 9h02
